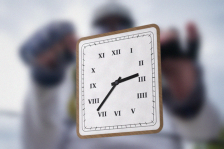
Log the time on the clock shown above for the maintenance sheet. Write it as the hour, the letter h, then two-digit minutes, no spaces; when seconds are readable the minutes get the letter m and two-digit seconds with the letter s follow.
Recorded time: 2h37
